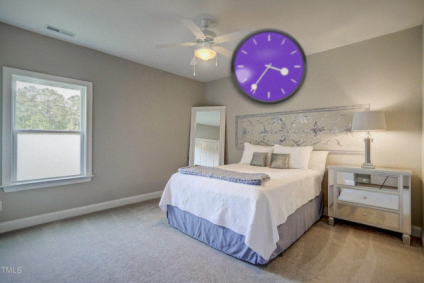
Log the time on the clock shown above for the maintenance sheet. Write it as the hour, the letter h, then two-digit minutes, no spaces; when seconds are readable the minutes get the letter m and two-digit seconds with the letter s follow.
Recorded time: 3h36
